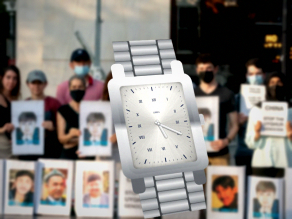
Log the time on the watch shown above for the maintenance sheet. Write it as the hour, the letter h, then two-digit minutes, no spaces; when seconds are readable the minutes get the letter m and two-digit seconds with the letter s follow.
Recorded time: 5h20
